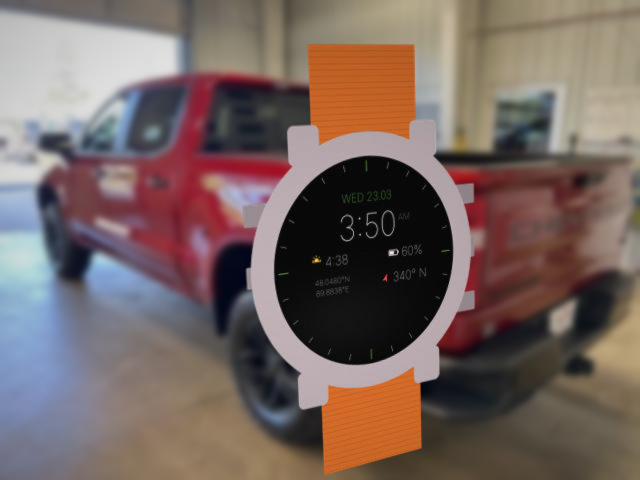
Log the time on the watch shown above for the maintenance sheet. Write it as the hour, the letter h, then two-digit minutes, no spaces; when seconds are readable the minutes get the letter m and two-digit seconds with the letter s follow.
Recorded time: 3h50
